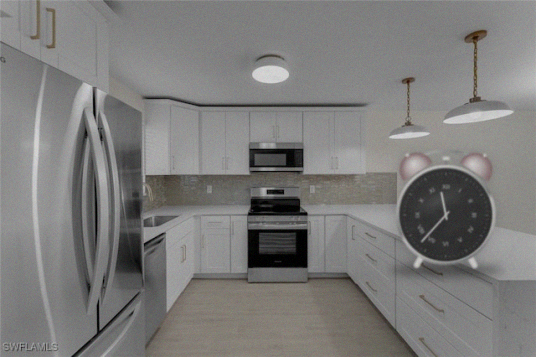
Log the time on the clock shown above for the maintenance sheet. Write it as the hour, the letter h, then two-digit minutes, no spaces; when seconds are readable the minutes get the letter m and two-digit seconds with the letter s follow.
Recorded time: 11h37
